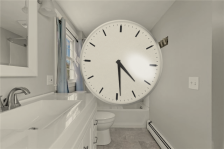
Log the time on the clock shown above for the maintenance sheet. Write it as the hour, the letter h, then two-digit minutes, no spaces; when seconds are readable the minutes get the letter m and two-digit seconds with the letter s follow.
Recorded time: 4h29
